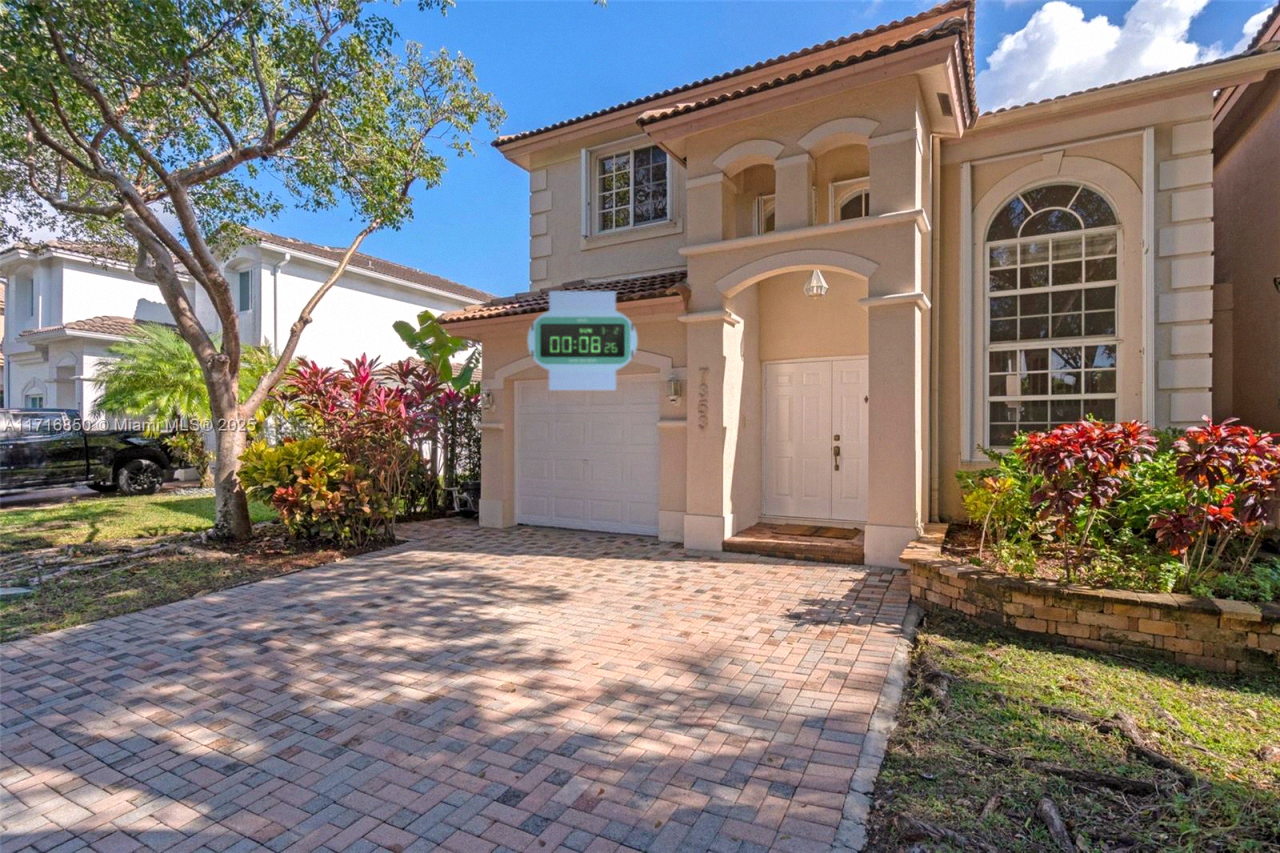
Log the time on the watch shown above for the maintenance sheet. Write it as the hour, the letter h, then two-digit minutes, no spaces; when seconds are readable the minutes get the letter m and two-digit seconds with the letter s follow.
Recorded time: 0h08
